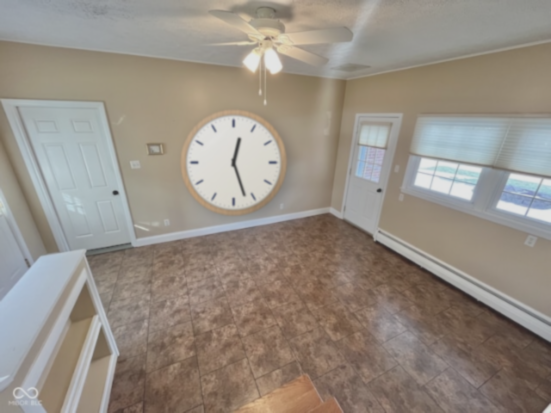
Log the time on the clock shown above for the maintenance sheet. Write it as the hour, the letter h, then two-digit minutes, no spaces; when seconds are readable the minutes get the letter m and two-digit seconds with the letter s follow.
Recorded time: 12h27
